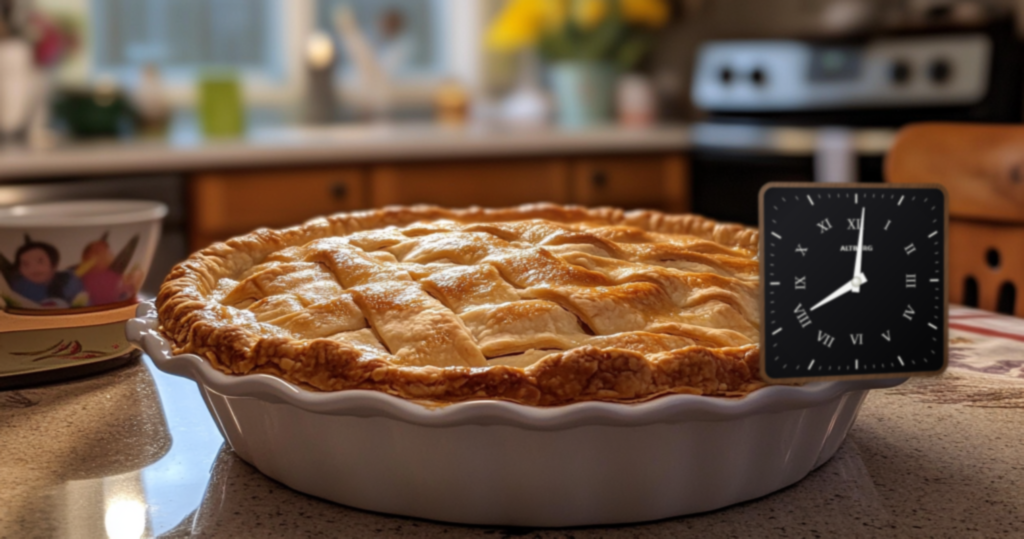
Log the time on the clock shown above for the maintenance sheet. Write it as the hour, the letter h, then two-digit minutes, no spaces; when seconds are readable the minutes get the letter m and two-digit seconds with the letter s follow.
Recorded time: 8h01
